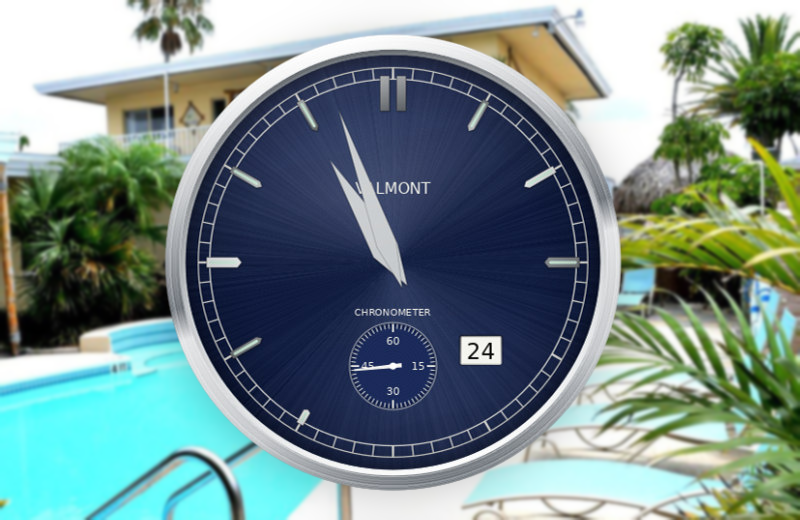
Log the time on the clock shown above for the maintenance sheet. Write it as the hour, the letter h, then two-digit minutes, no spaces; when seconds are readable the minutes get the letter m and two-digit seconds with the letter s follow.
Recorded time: 10h56m44s
